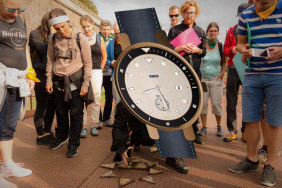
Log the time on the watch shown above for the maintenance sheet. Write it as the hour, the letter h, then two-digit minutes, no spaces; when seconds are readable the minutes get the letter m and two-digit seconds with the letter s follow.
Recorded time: 8h28
